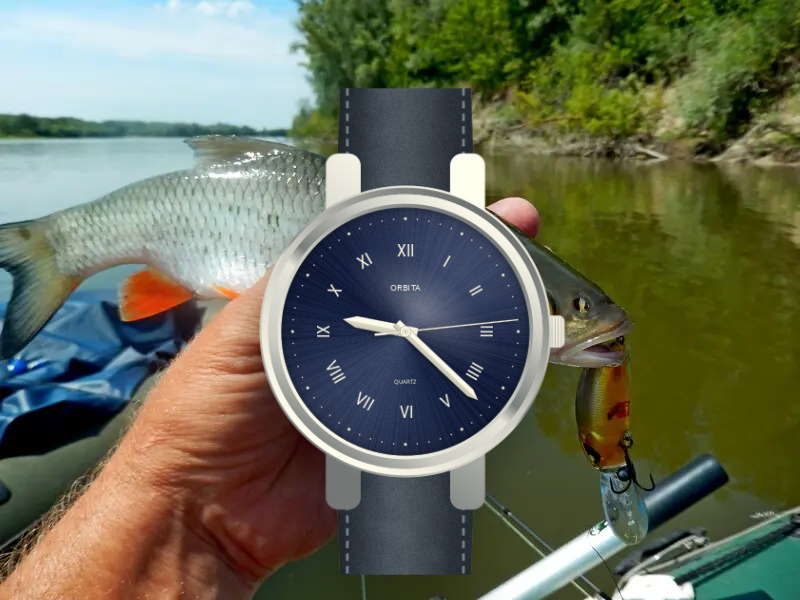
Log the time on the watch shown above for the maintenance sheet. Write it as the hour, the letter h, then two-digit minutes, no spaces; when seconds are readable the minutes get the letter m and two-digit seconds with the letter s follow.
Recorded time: 9h22m14s
